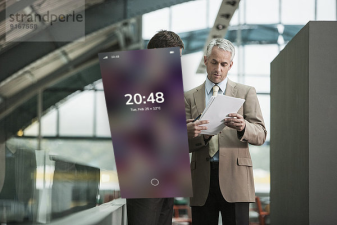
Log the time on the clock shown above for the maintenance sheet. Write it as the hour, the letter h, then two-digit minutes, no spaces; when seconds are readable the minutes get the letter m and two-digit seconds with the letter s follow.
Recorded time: 20h48
